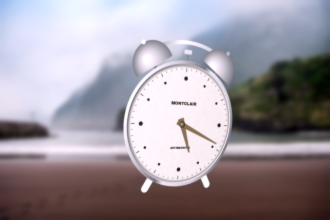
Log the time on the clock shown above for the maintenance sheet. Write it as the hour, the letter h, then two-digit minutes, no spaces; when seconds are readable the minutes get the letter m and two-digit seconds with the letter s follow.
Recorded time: 5h19
